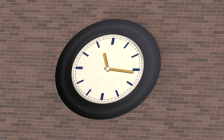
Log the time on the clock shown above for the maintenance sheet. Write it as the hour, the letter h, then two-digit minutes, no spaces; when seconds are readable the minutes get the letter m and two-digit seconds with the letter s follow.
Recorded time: 11h16
